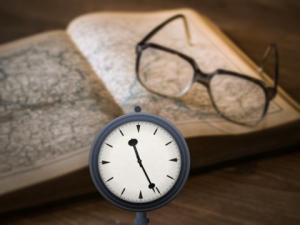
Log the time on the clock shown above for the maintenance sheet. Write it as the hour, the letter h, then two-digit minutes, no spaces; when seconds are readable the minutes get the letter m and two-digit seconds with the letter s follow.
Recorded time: 11h26
